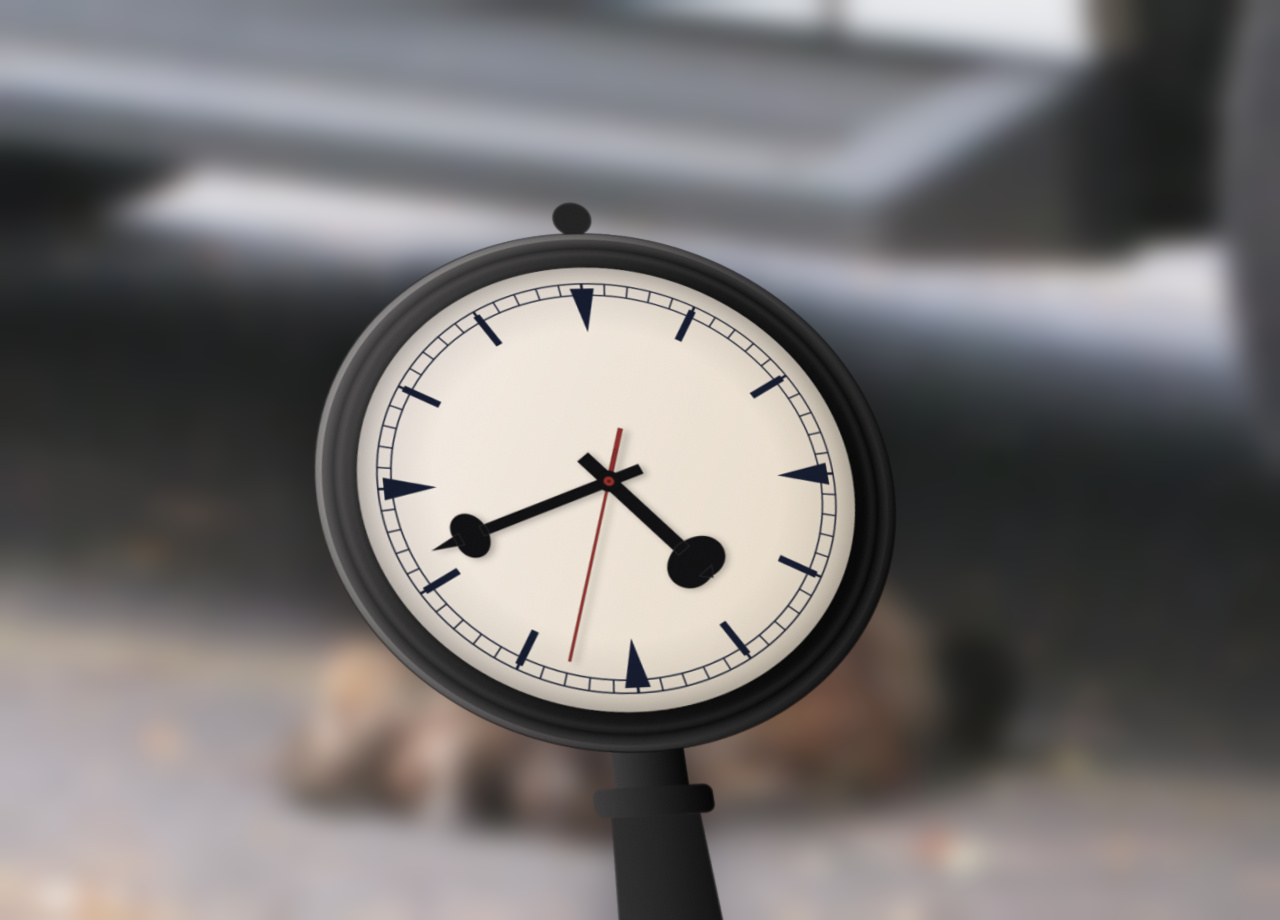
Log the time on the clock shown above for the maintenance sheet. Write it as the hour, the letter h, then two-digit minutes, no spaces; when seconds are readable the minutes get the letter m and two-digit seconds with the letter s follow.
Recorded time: 4h41m33s
